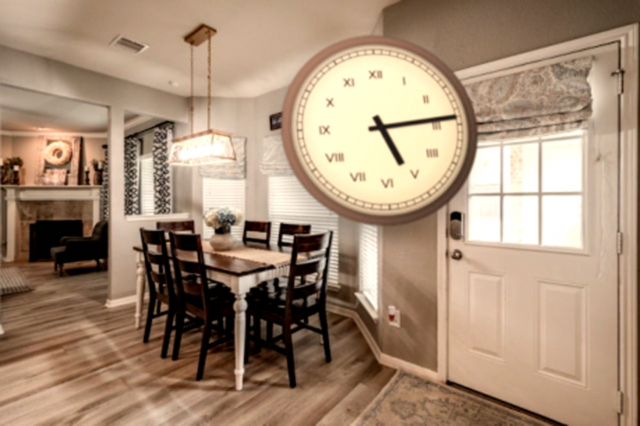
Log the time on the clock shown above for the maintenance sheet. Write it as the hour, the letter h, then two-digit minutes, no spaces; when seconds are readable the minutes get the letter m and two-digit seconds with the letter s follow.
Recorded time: 5h14
